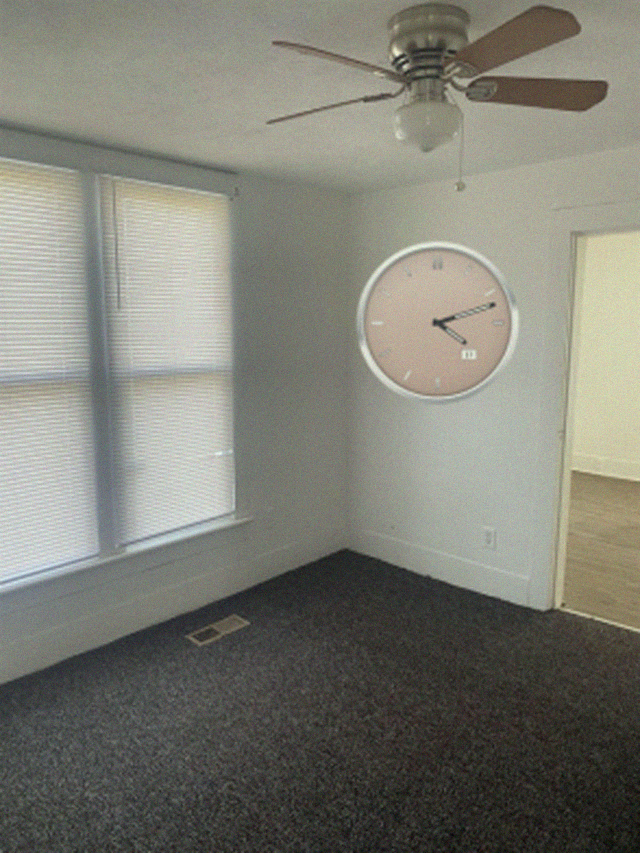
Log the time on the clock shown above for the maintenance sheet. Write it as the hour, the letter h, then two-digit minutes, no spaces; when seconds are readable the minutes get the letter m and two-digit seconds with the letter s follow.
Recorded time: 4h12
